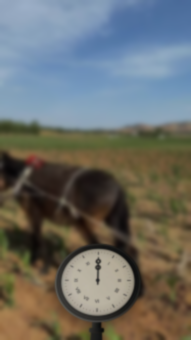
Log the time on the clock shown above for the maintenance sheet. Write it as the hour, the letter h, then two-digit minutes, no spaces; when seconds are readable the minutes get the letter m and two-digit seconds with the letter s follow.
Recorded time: 12h00
